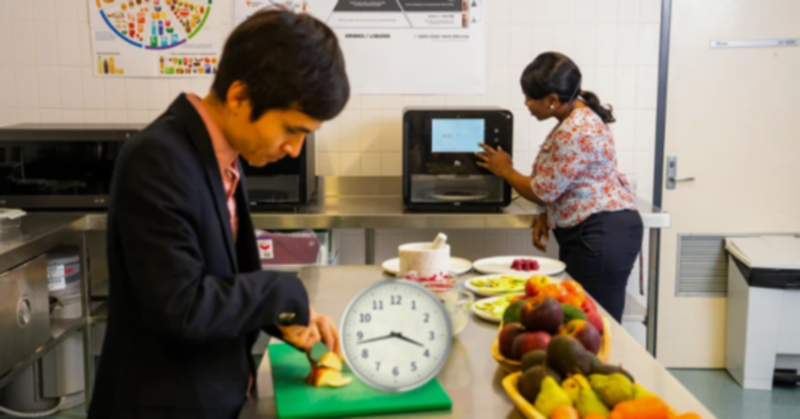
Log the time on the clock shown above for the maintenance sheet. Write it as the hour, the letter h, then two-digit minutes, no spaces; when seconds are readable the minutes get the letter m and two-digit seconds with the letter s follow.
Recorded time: 3h43
